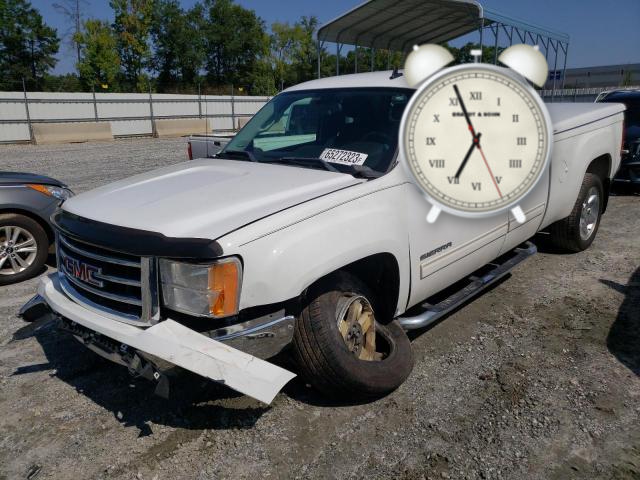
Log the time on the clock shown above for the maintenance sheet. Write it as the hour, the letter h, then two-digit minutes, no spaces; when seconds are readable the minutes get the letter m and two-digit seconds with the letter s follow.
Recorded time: 6h56m26s
